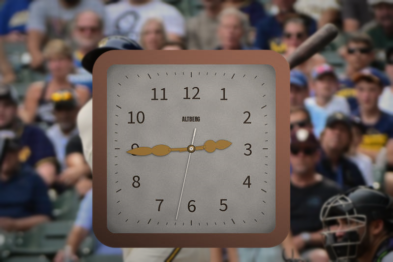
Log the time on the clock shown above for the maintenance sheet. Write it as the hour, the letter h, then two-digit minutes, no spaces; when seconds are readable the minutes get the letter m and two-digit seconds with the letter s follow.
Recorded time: 2h44m32s
